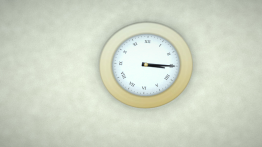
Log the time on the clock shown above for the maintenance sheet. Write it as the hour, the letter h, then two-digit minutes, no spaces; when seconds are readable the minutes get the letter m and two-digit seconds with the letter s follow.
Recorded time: 3h15
